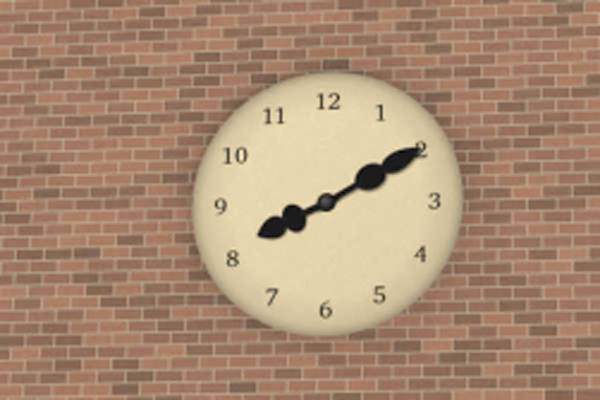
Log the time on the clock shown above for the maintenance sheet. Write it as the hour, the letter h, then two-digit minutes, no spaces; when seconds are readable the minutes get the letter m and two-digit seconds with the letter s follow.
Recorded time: 8h10
